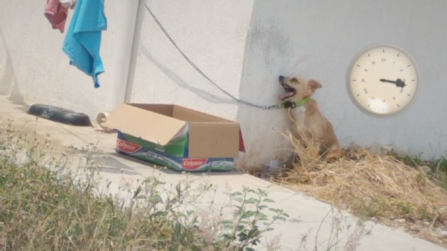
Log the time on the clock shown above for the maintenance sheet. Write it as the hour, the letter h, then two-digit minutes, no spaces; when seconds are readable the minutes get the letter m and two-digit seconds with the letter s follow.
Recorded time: 3h17
